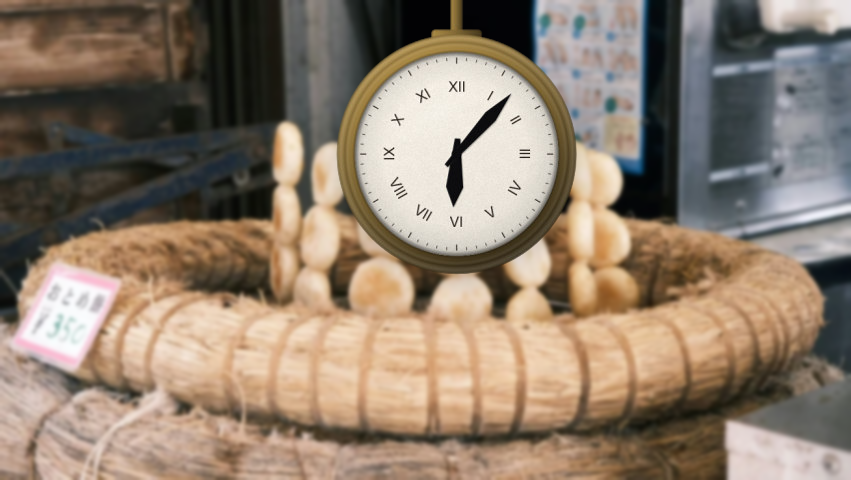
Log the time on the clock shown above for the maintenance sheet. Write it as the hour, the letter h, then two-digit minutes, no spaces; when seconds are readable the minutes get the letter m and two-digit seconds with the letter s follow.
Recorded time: 6h07
